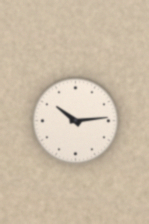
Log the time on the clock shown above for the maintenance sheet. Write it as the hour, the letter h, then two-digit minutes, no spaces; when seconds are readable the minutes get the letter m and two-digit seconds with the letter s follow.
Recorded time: 10h14
